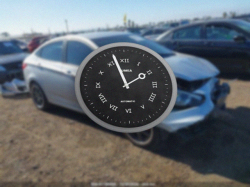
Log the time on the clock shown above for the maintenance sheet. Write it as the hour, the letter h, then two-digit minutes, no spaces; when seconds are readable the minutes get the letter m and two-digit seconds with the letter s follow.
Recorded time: 1h57
